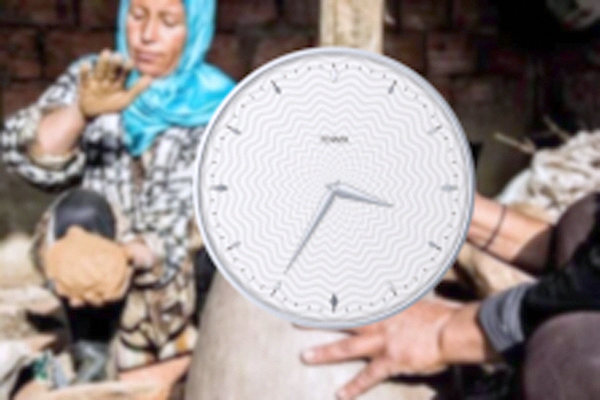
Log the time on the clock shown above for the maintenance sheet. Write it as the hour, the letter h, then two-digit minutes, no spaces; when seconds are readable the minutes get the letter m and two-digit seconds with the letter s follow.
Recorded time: 3h35
